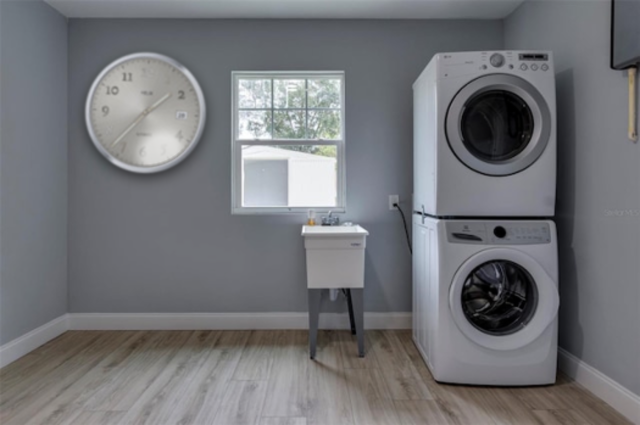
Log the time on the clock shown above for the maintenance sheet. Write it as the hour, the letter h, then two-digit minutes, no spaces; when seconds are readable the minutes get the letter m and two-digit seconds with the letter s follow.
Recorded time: 1h37
